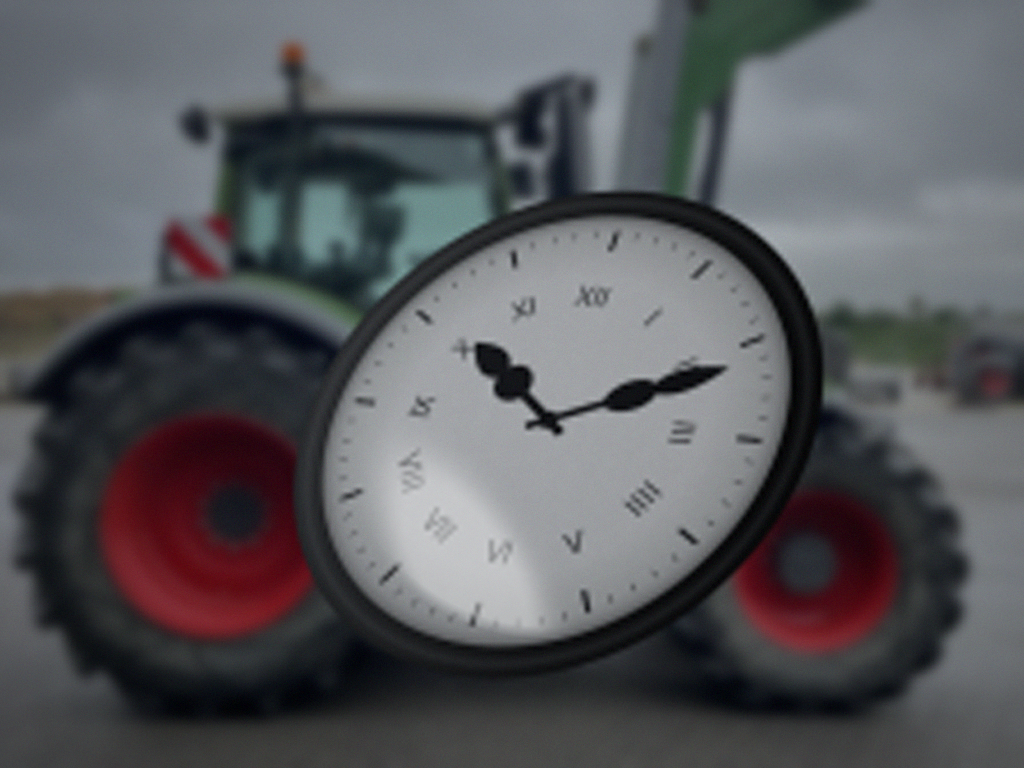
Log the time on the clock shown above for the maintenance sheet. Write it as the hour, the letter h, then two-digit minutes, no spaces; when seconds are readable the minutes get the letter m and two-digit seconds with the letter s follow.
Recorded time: 10h11
